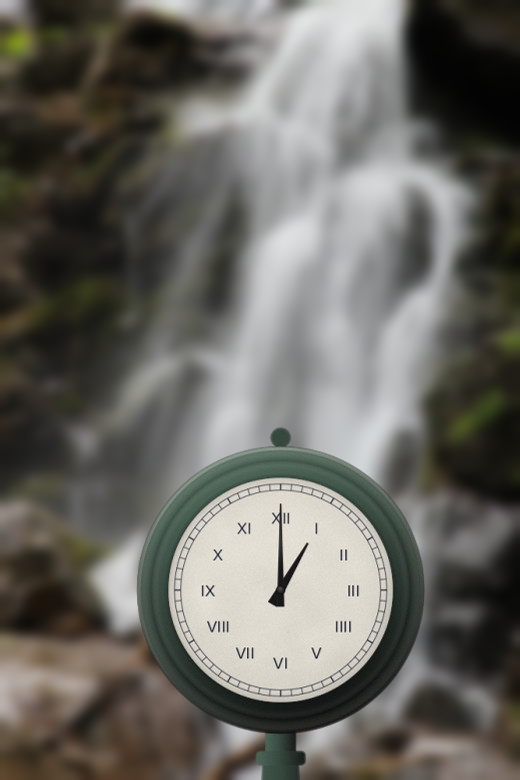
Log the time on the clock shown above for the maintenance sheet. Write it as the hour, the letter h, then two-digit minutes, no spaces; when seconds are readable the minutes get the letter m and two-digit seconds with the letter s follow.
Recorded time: 1h00
